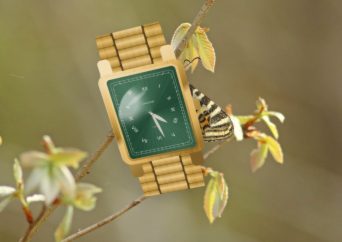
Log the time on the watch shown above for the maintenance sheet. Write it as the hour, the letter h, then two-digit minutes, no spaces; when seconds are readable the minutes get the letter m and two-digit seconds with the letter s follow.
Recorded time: 4h28
